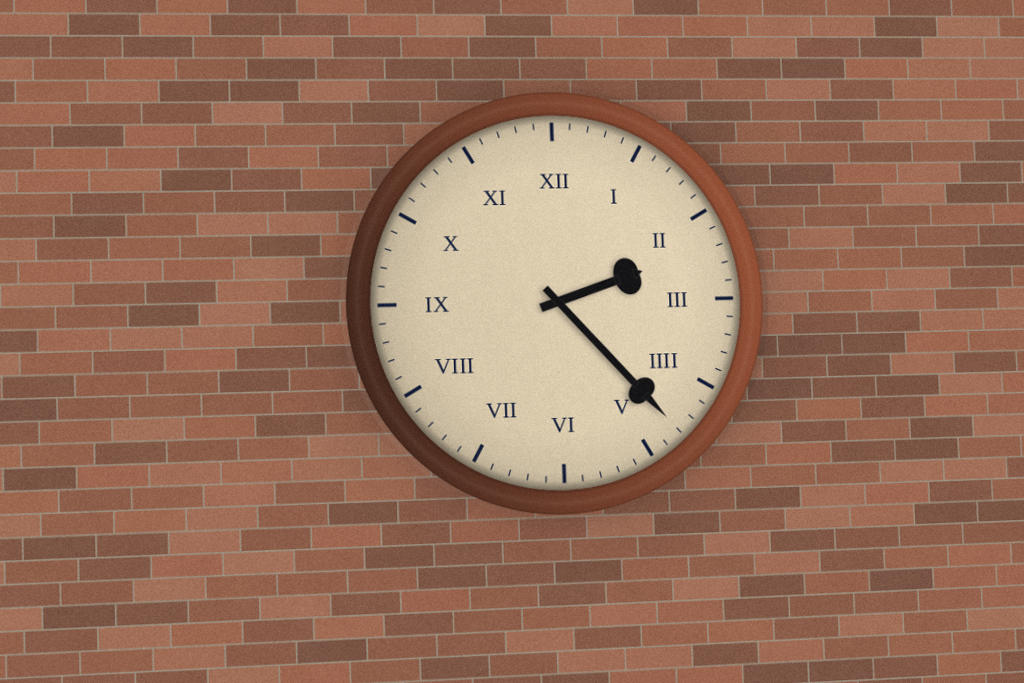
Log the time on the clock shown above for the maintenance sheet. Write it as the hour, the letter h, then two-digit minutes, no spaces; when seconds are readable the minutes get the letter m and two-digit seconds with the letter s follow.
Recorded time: 2h23
